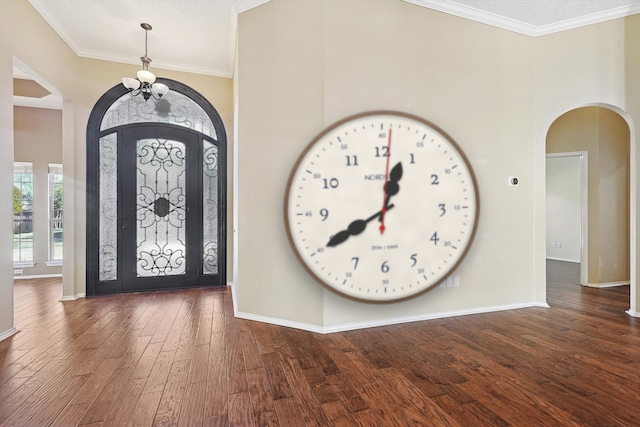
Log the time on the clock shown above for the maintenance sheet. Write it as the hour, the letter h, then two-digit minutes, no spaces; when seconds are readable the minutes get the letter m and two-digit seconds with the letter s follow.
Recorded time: 12h40m01s
